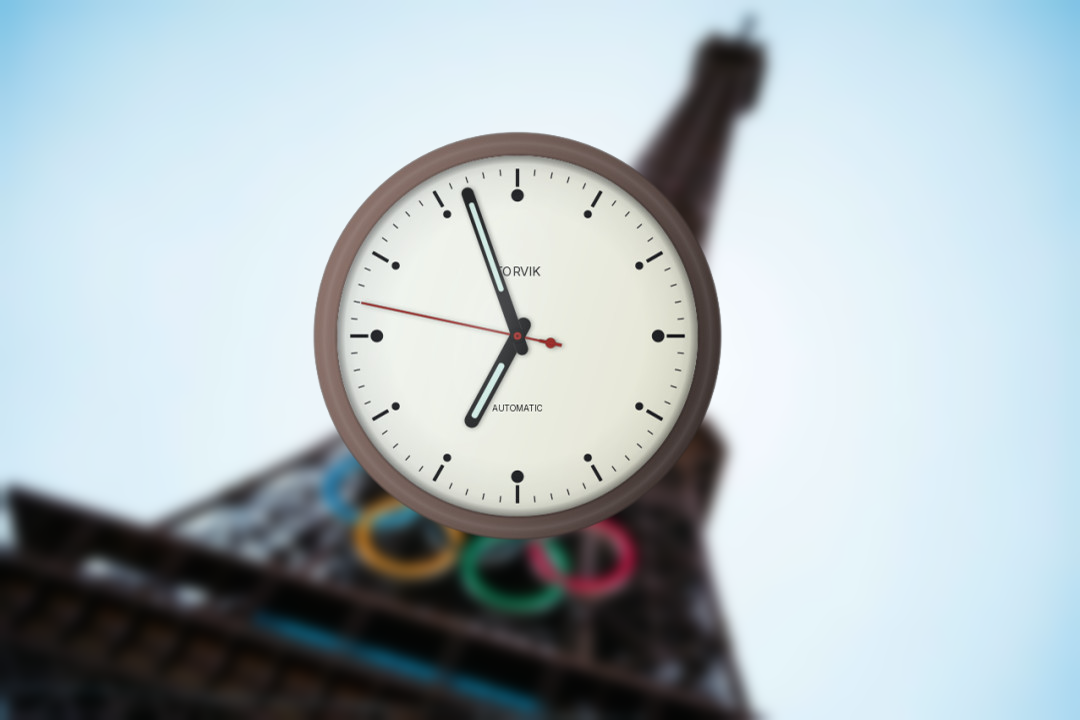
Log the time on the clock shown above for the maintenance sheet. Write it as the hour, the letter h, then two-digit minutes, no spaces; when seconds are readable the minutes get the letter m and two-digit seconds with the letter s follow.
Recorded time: 6h56m47s
